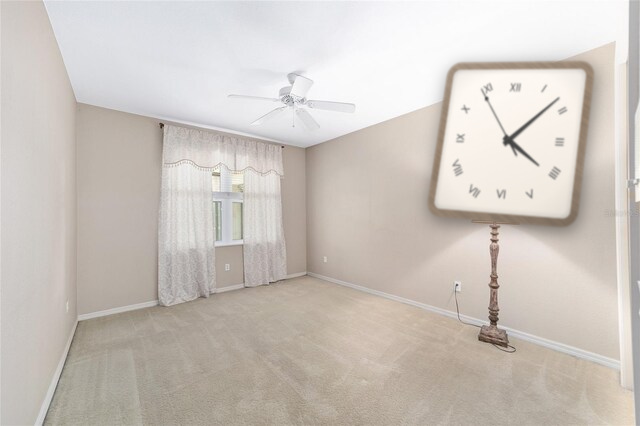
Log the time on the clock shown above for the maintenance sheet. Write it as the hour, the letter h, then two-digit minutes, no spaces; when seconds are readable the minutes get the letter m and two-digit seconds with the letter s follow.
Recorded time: 4h07m54s
